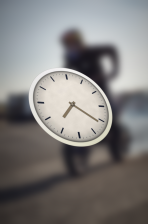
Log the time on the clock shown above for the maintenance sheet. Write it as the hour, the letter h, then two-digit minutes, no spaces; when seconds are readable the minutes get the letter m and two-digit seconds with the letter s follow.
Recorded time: 7h21
